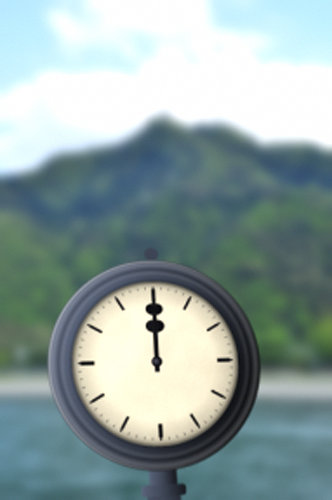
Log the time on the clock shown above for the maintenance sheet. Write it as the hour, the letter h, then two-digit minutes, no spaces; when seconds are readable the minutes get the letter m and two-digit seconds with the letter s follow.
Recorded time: 12h00
